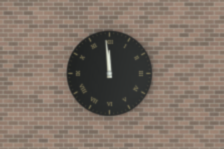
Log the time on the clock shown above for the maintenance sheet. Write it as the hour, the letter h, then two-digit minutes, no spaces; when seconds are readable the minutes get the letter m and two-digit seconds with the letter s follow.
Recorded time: 11h59
